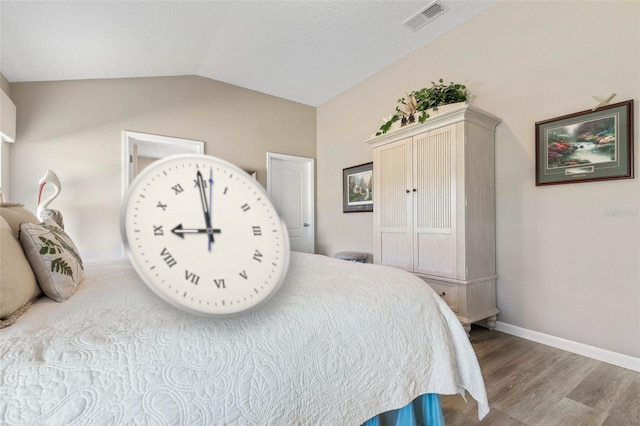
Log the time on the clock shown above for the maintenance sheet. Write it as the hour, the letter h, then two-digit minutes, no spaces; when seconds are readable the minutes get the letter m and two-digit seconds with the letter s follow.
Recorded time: 9h00m02s
